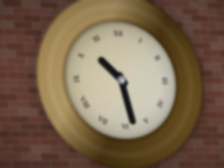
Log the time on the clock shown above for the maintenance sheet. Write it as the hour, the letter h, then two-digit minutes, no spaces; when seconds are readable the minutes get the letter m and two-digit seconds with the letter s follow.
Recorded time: 10h28
